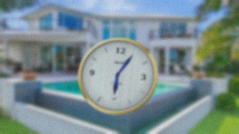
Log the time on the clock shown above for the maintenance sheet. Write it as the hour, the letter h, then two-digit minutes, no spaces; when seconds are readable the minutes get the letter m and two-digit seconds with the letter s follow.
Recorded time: 6h05
